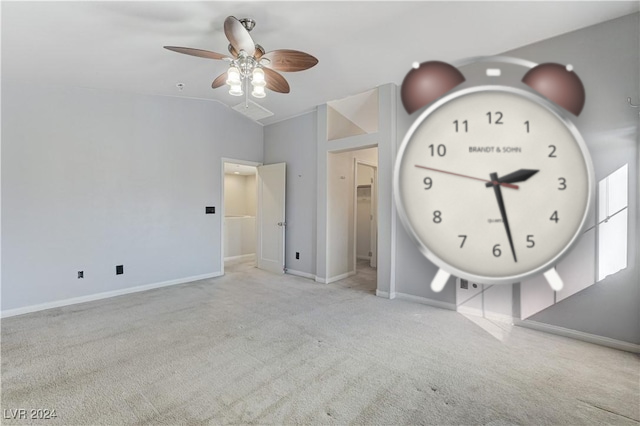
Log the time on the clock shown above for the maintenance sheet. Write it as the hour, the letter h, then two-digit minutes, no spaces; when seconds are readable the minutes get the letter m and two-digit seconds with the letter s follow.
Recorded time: 2h27m47s
